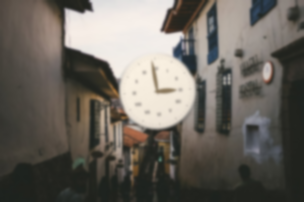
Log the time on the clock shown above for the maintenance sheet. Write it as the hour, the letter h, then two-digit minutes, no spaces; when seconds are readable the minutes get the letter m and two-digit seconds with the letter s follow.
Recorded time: 2h59
